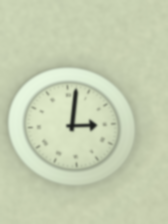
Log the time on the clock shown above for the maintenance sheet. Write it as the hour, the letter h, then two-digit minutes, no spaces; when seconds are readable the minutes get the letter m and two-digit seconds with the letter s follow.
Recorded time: 3h02
